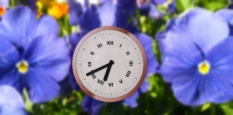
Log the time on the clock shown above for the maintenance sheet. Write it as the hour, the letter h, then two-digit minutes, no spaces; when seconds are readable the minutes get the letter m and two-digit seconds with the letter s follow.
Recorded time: 6h41
